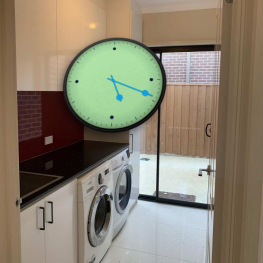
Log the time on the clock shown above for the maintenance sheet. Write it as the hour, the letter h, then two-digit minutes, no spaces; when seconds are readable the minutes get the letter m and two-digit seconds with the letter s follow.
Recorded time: 5h19
